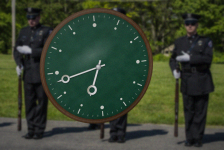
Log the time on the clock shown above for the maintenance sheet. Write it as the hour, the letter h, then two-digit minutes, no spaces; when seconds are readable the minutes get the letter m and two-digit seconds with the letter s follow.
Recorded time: 6h43
